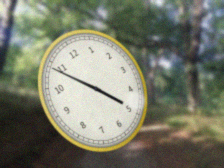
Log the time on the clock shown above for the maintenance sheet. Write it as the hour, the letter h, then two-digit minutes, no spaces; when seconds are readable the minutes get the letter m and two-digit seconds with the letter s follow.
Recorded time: 4h54
